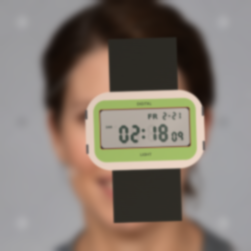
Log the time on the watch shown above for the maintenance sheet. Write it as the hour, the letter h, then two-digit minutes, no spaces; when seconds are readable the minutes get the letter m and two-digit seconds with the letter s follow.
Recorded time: 2h18
